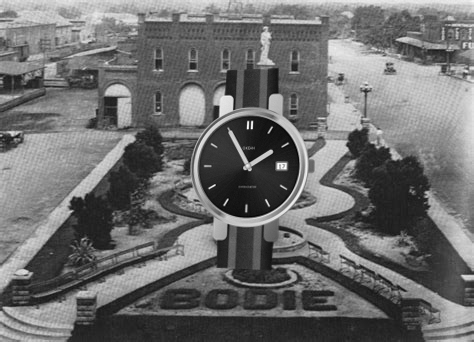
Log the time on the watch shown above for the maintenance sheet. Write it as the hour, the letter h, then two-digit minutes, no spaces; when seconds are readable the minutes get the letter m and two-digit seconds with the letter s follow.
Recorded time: 1h55
